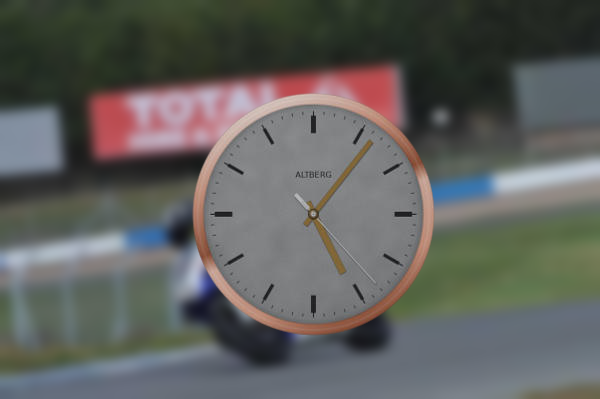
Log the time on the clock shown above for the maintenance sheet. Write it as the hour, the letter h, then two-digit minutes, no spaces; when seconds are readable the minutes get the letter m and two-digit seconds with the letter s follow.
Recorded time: 5h06m23s
